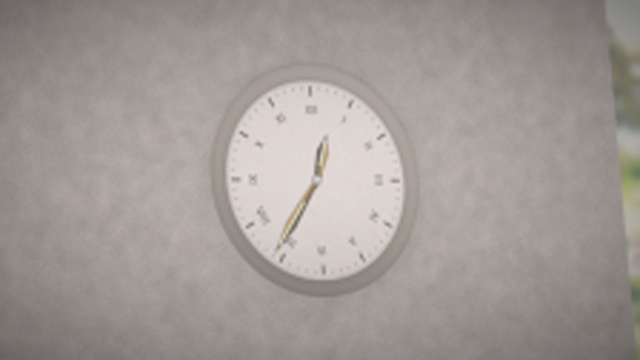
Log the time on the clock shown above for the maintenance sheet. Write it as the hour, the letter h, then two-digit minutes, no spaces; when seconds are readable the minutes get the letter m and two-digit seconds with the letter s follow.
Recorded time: 12h36
